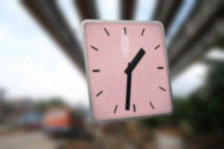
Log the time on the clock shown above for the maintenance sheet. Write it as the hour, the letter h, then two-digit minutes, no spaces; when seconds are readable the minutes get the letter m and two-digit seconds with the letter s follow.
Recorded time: 1h32
